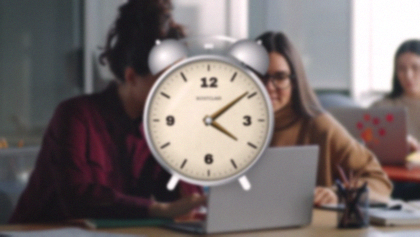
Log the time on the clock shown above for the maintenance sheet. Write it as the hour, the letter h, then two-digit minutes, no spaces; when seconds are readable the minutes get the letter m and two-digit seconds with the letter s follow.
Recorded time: 4h09
